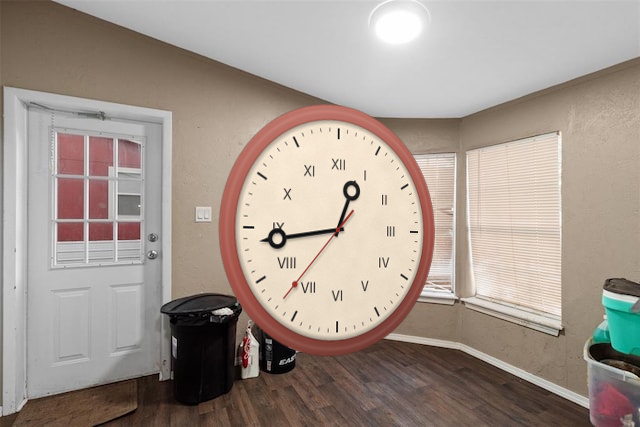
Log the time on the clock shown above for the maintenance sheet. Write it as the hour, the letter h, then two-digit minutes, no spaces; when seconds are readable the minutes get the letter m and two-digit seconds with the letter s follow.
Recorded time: 12h43m37s
